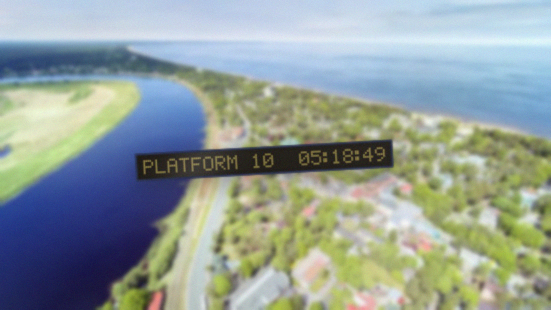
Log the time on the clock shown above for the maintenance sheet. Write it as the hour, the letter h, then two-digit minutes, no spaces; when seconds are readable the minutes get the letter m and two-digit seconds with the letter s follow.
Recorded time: 5h18m49s
